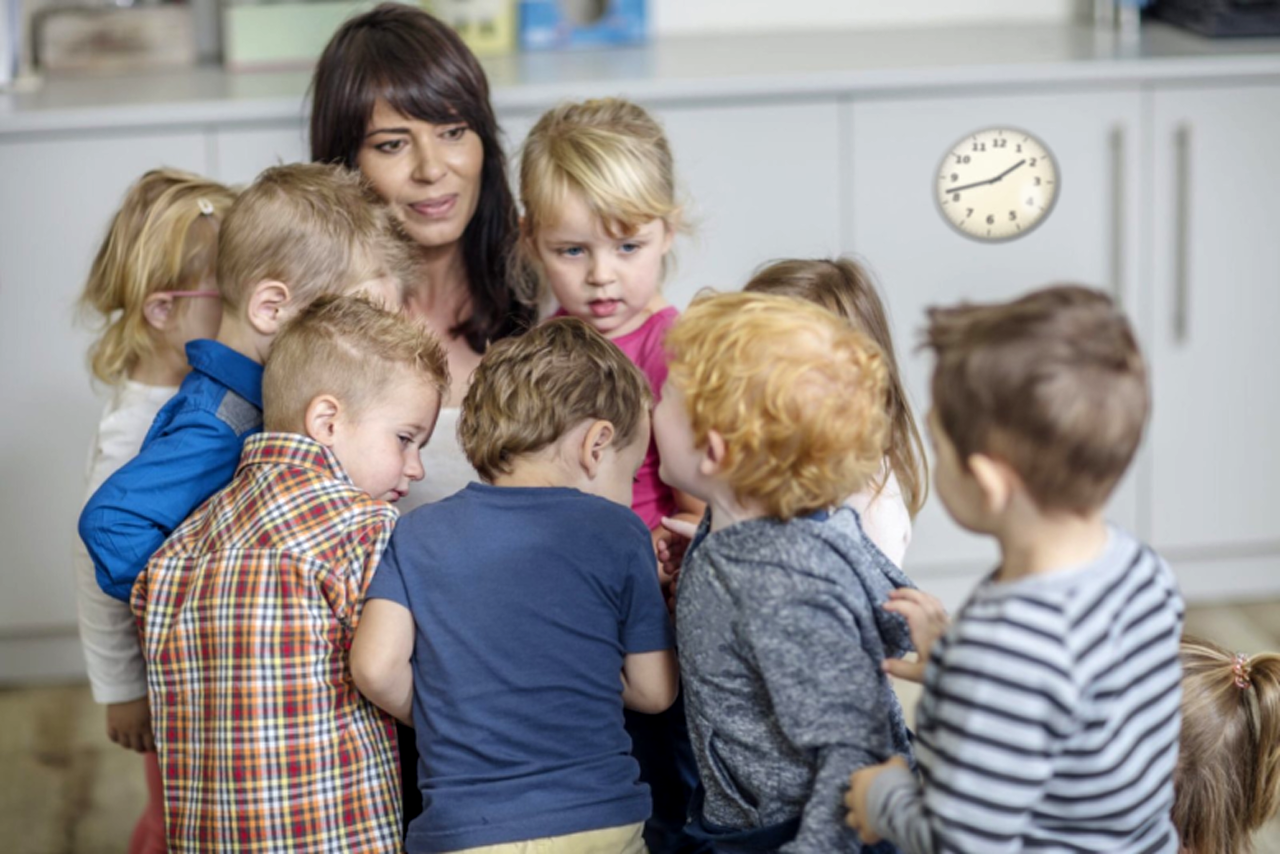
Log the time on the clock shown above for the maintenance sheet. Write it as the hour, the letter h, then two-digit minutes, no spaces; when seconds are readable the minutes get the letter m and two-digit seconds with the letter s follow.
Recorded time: 1h42
